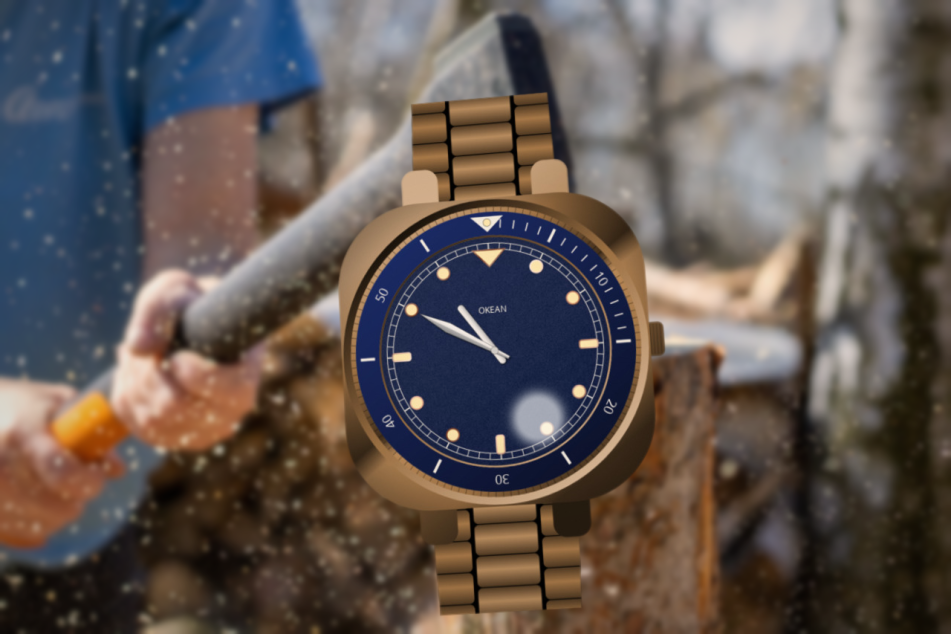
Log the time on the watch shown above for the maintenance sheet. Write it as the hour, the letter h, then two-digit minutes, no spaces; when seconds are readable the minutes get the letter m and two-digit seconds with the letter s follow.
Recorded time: 10h50
